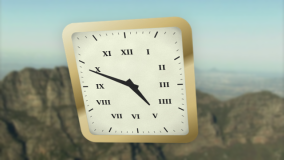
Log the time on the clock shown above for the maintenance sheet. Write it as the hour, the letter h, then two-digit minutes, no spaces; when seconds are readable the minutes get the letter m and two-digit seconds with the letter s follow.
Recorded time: 4h49
